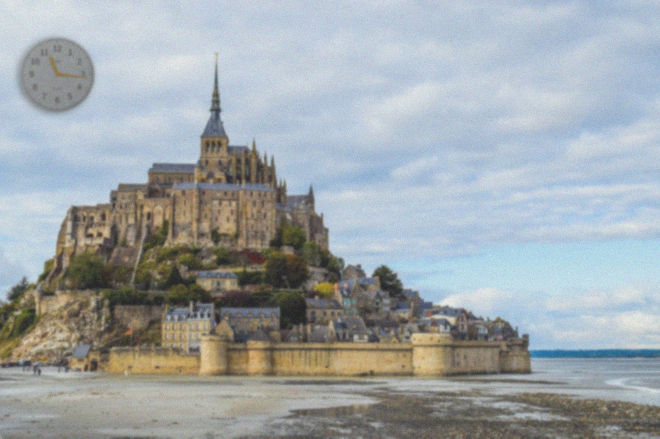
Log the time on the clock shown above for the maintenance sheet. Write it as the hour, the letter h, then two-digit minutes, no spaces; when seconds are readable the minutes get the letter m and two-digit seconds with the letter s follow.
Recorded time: 11h16
